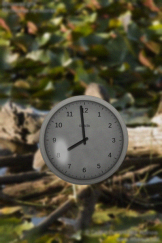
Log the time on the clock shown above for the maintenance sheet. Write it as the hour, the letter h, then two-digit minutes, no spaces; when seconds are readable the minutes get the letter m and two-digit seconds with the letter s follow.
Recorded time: 7h59
